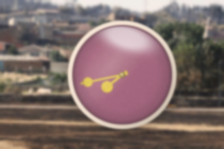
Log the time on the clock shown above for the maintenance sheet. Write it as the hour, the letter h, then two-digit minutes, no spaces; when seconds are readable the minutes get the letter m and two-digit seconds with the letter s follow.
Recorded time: 7h43
